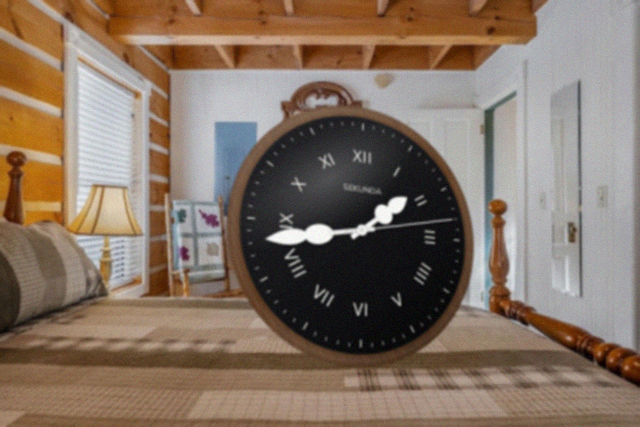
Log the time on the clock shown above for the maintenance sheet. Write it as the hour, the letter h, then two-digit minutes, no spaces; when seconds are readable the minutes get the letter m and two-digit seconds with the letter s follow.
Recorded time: 1h43m13s
